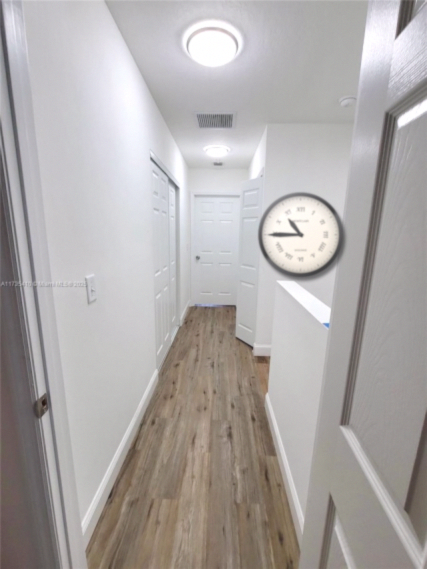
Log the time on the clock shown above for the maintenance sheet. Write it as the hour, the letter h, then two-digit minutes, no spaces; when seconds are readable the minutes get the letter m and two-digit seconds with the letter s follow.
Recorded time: 10h45
